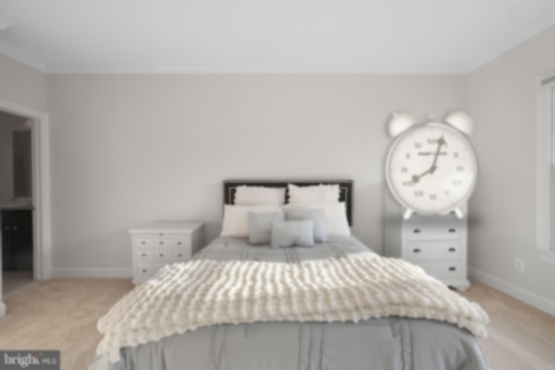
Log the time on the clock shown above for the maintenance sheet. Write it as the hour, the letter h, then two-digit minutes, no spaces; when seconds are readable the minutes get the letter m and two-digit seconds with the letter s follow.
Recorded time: 8h03
